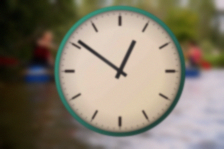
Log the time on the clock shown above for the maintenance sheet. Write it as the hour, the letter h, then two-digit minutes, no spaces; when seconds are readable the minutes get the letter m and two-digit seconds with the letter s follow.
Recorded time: 12h51
